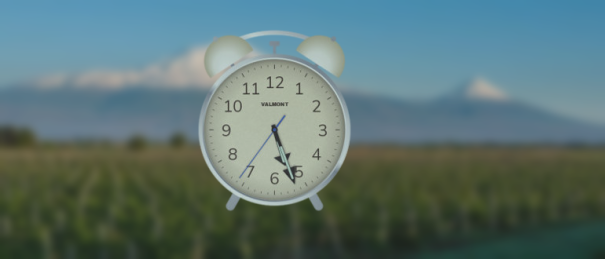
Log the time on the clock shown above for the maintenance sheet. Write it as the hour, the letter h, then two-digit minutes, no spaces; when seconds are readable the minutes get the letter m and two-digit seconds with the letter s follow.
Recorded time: 5h26m36s
